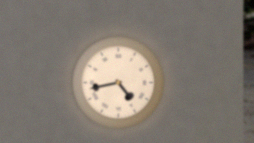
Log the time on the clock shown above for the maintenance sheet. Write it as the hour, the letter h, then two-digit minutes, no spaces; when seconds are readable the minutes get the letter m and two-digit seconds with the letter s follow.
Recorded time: 4h43
